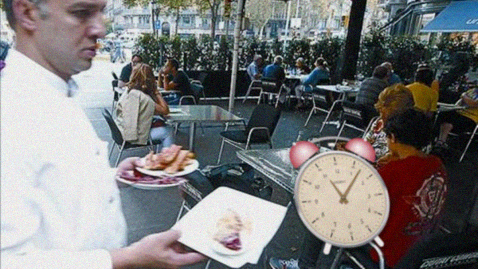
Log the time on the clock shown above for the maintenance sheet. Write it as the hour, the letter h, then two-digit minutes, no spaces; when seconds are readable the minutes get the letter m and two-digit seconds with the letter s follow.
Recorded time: 11h07
